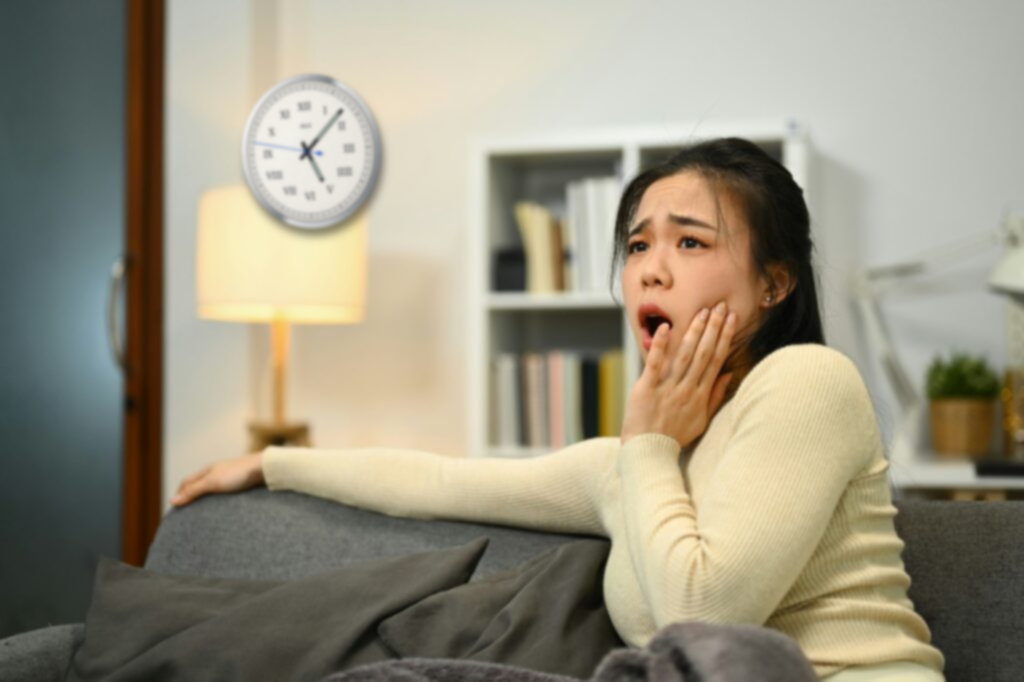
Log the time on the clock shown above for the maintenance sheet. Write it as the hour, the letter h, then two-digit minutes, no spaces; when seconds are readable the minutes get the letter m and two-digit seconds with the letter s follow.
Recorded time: 5h07m47s
